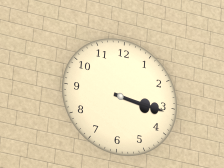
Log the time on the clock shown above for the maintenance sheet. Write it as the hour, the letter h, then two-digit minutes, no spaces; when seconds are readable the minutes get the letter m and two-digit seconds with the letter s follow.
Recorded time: 3h16
